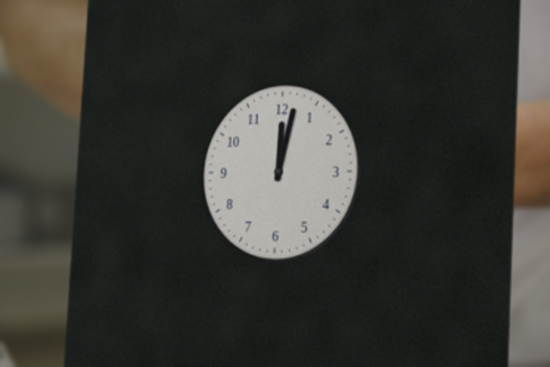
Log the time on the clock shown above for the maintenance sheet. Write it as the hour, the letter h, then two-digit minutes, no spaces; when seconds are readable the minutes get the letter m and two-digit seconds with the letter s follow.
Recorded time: 12h02
